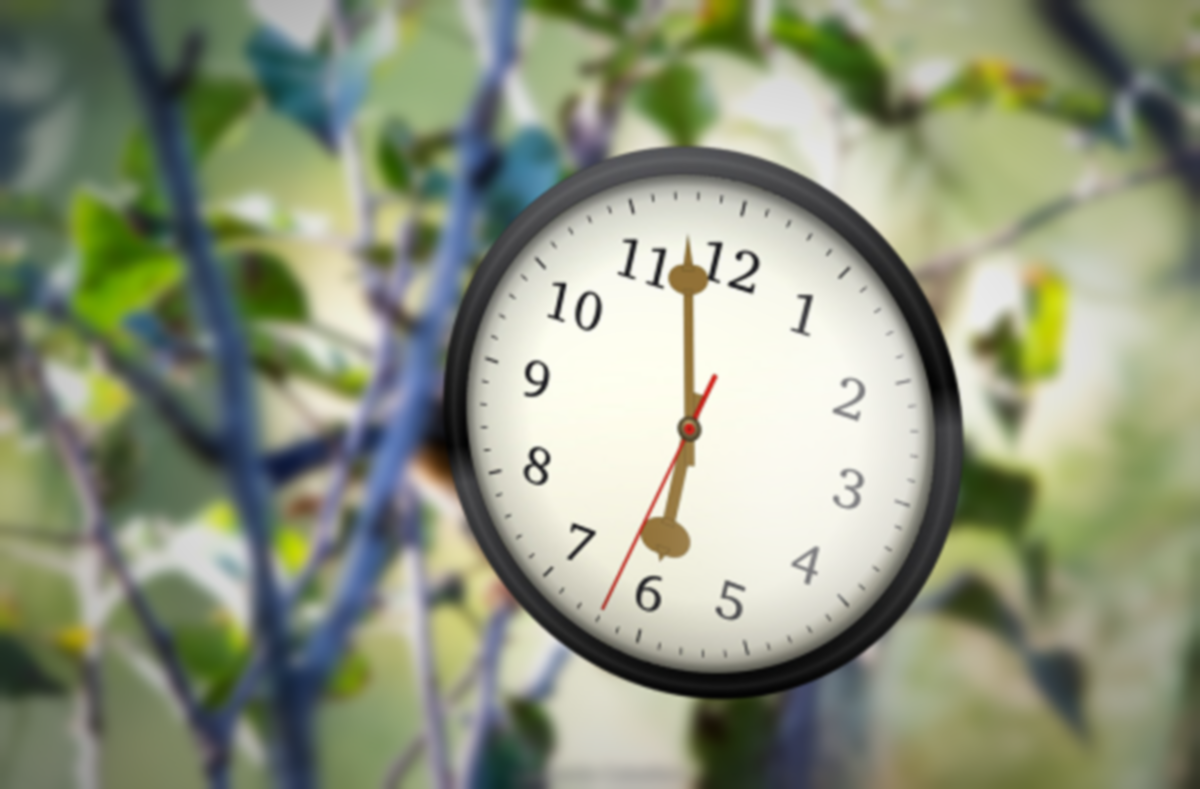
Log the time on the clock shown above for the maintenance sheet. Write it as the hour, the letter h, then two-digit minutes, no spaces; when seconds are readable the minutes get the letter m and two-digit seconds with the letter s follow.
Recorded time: 5h57m32s
